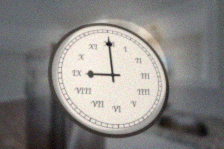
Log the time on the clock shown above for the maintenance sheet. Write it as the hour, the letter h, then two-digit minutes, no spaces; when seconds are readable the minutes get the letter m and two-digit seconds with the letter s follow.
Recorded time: 9h00
